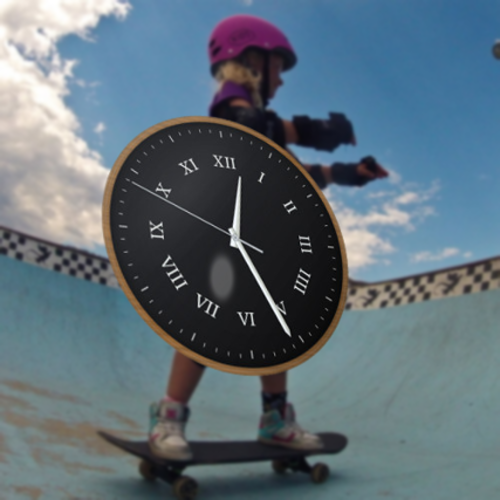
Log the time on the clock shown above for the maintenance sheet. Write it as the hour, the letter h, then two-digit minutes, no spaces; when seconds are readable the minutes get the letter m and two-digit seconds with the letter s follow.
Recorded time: 12h25m49s
